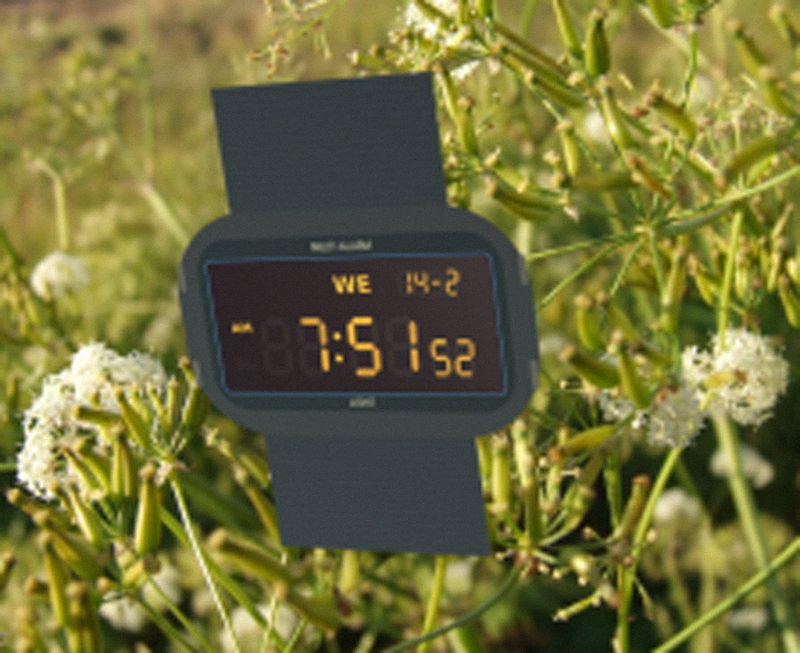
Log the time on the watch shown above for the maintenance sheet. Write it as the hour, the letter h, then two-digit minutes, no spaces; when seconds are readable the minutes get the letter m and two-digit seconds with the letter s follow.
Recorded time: 7h51m52s
